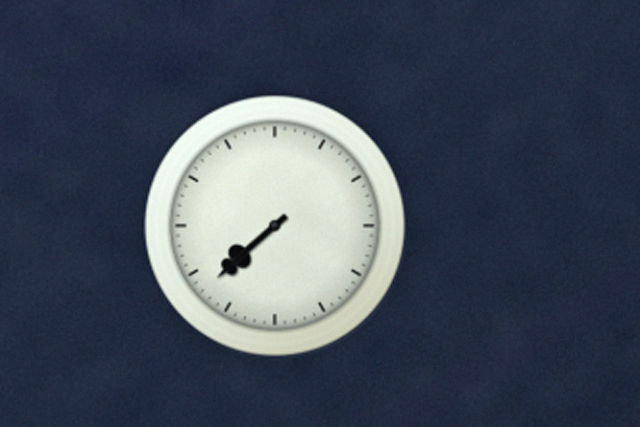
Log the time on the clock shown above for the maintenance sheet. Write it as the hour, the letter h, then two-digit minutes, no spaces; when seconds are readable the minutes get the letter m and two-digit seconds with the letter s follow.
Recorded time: 7h38
